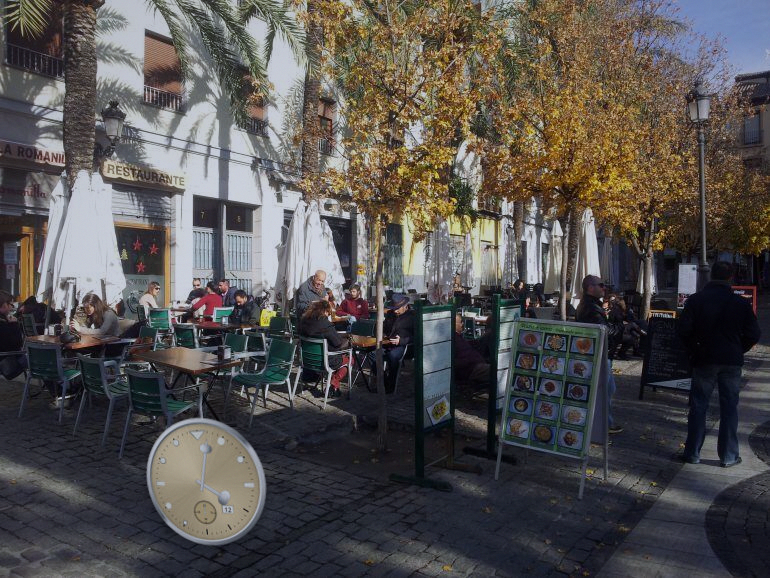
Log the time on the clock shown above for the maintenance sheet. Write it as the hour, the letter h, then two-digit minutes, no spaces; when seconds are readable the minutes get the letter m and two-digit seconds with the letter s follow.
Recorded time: 4h02
